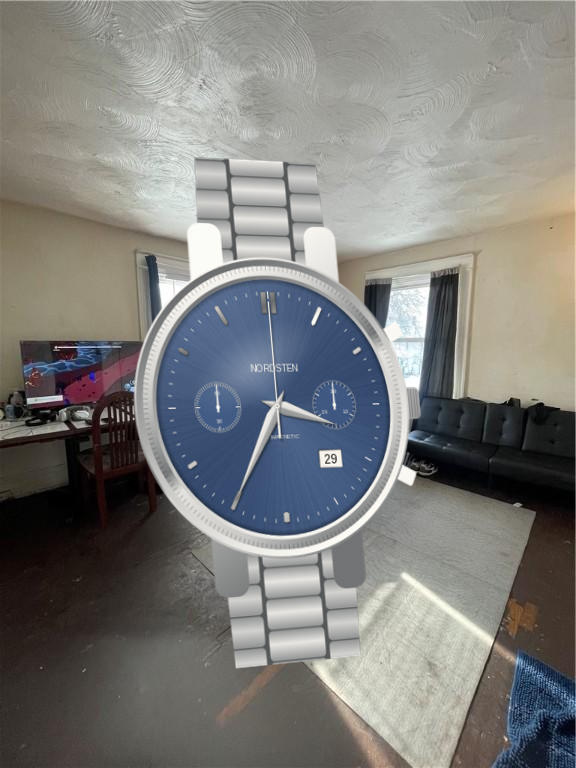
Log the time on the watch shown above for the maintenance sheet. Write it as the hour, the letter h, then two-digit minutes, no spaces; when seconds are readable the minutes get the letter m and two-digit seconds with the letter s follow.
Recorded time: 3h35
